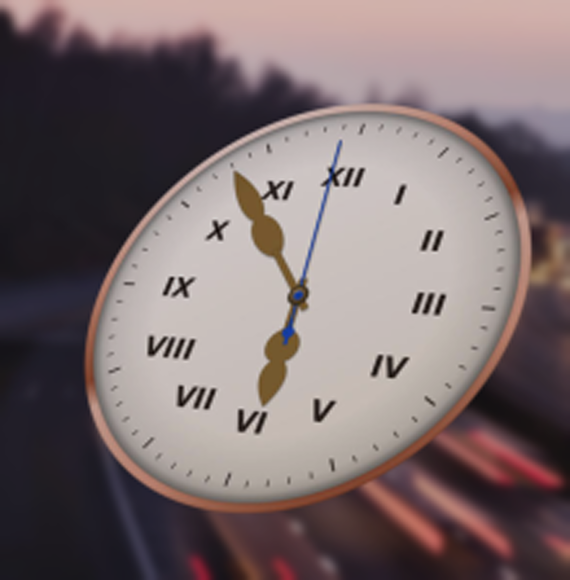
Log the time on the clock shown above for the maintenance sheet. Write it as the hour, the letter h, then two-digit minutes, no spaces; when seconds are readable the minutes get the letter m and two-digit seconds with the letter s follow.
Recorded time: 5h52m59s
